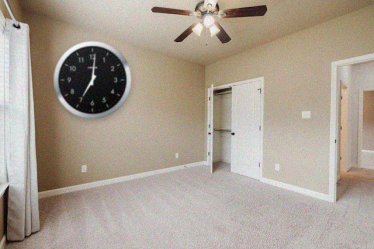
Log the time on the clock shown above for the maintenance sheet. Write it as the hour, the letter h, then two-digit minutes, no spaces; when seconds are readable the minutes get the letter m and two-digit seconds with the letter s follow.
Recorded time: 7h01
